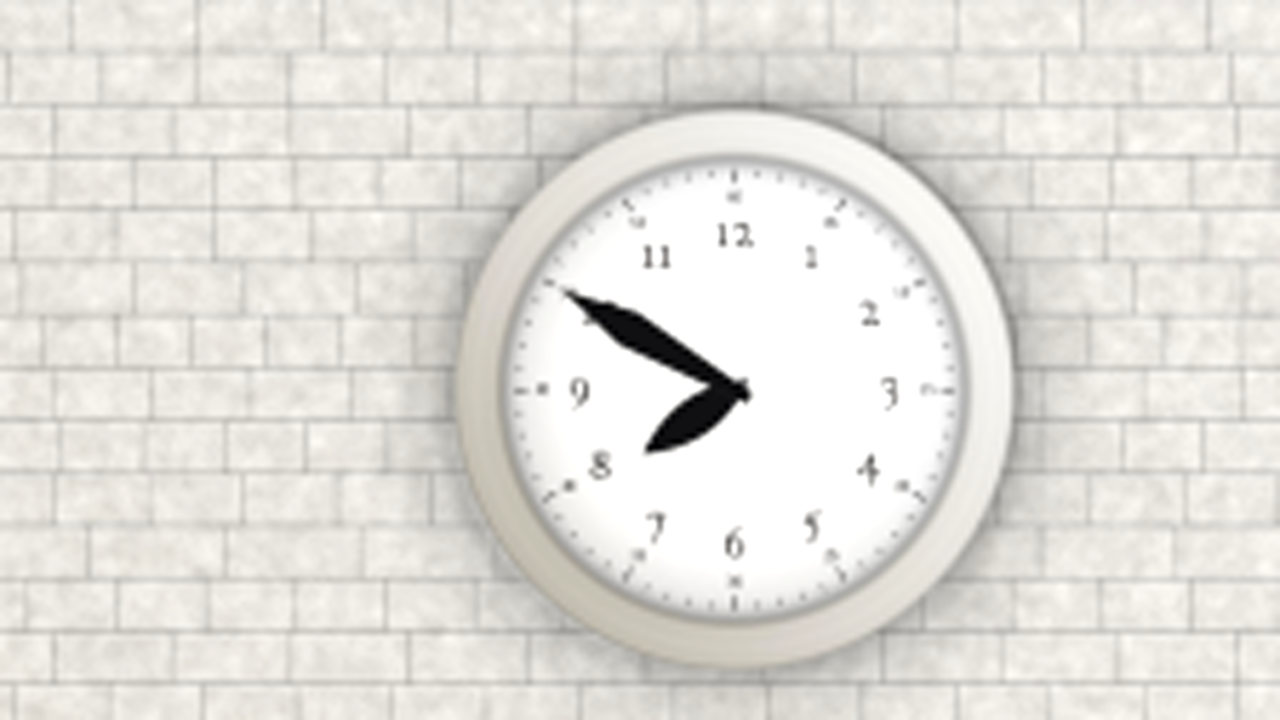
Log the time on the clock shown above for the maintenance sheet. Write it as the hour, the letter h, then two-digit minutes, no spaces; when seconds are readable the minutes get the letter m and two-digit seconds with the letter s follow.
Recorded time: 7h50
